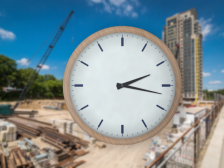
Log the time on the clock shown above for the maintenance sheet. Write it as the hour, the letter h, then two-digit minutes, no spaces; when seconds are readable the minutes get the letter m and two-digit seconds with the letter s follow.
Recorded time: 2h17
